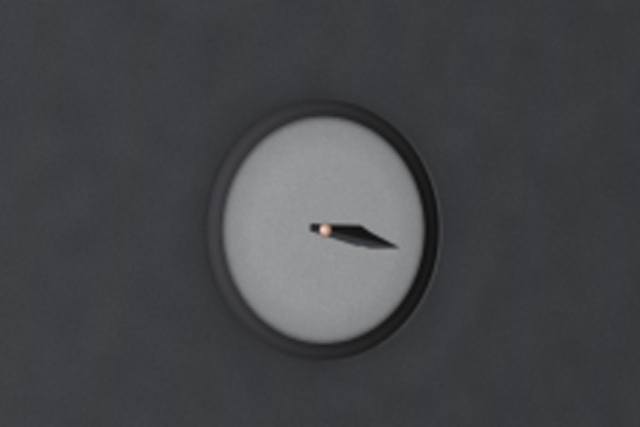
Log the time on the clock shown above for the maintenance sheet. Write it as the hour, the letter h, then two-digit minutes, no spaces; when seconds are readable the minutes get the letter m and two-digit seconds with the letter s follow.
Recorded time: 3h17
